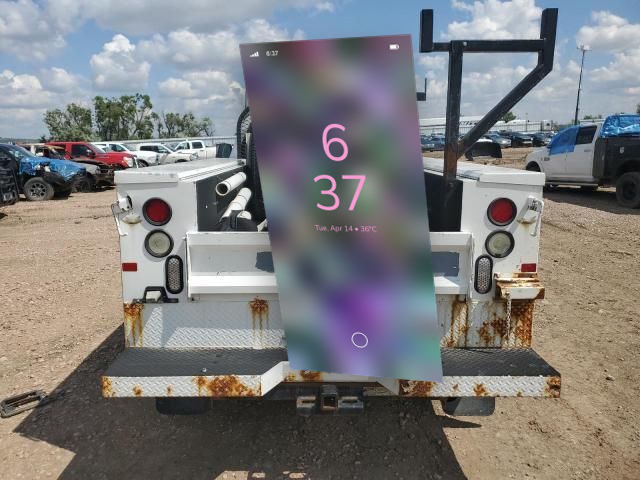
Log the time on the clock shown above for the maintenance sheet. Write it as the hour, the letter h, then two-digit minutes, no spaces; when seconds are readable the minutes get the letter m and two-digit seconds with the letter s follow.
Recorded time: 6h37
